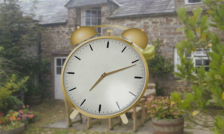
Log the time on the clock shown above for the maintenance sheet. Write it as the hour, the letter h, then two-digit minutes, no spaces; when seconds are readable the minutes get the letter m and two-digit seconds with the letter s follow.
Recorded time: 7h11
